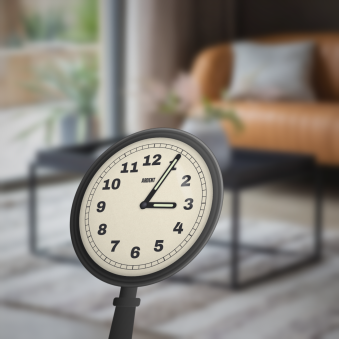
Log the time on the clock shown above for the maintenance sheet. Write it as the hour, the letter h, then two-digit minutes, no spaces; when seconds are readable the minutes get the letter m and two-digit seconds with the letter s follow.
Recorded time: 3h05
